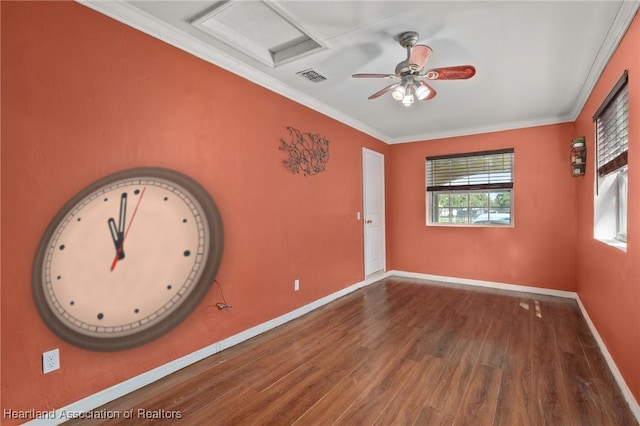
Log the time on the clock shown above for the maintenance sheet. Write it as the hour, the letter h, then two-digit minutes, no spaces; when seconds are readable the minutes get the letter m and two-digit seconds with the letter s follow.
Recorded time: 10h58m01s
